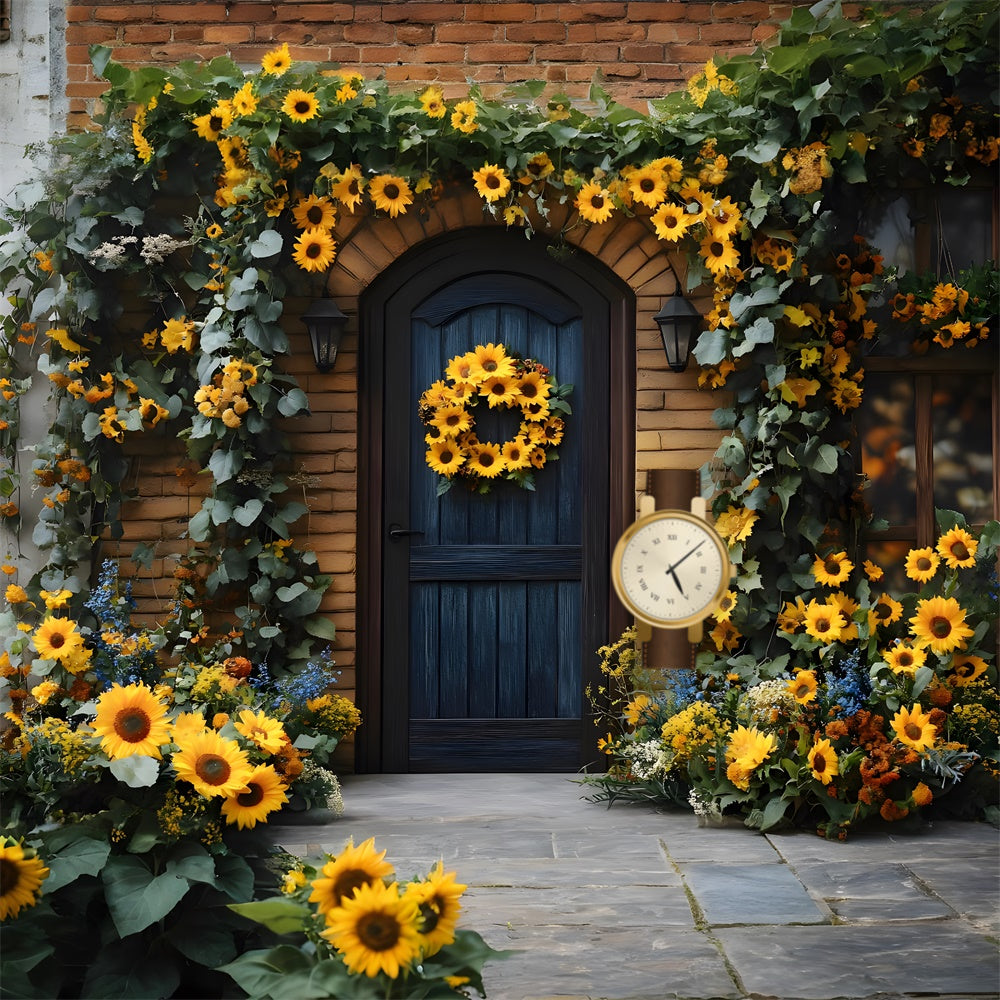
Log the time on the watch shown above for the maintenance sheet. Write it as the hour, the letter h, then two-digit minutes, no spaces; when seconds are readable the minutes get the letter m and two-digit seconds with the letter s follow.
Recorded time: 5h08
